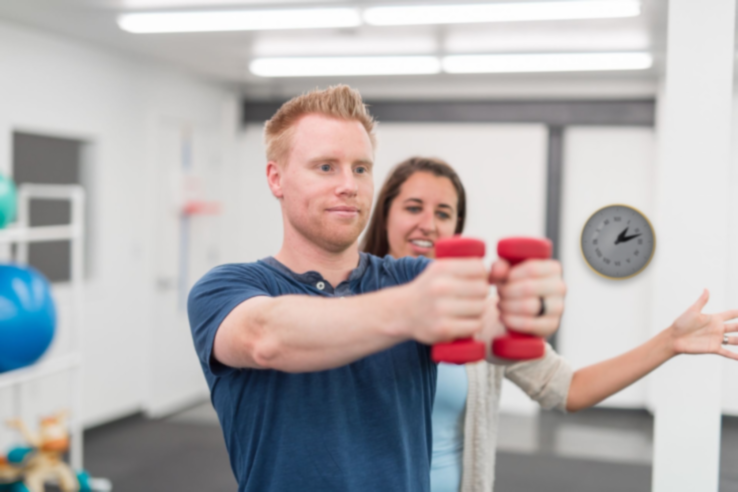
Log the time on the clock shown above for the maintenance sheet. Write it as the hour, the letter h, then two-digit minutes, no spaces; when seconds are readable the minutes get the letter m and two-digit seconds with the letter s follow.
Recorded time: 1h12
